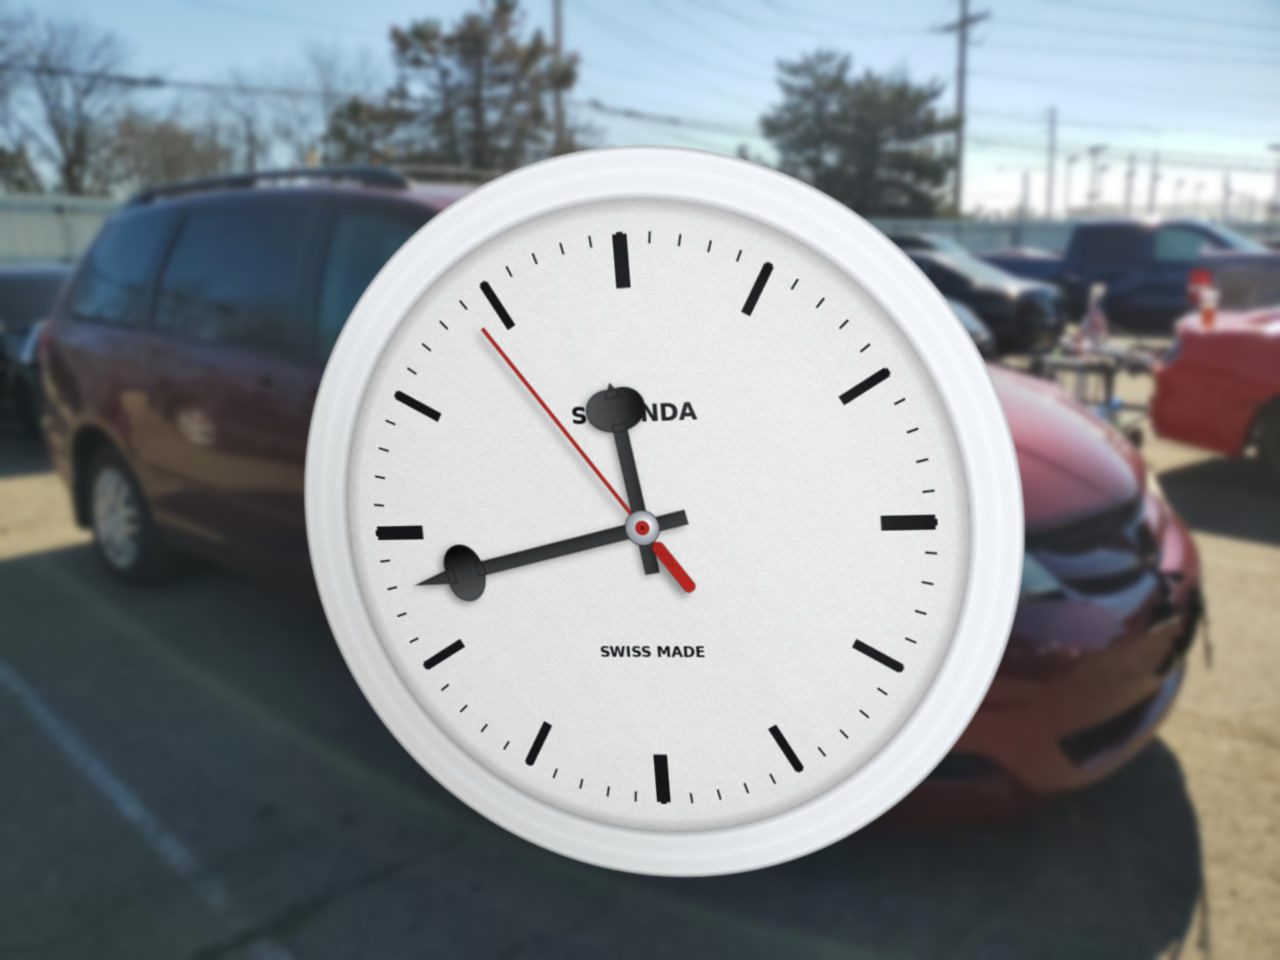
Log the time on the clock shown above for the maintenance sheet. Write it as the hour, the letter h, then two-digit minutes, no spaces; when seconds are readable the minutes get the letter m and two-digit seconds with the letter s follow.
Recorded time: 11h42m54s
